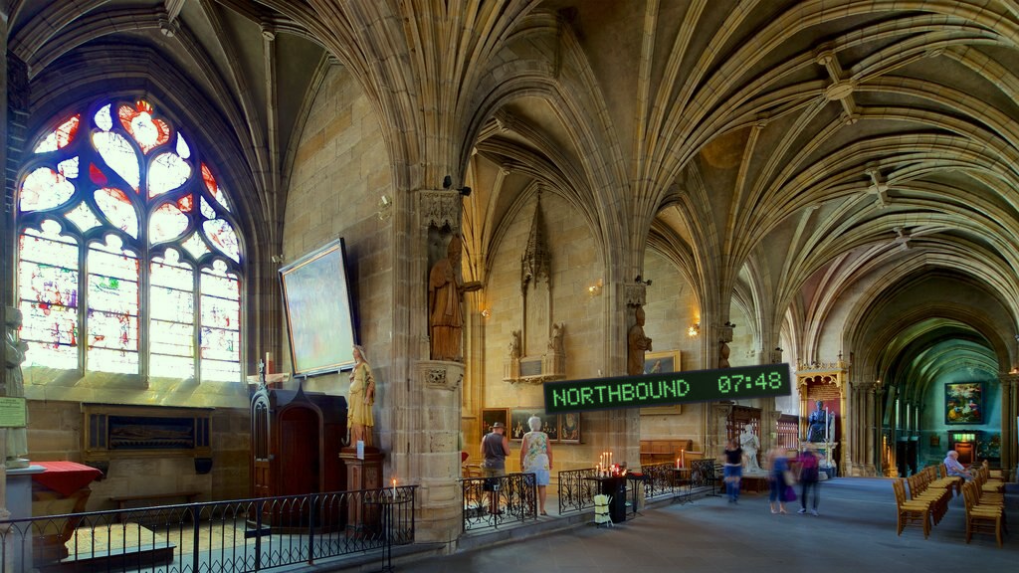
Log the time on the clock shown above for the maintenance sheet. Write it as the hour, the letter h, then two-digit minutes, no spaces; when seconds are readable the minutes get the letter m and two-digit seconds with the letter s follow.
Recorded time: 7h48
